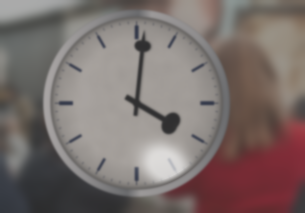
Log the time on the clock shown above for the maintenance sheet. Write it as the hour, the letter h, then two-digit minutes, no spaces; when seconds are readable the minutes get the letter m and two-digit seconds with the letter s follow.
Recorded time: 4h01
